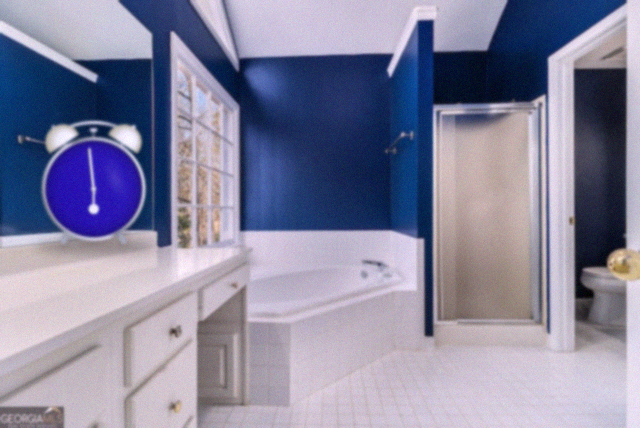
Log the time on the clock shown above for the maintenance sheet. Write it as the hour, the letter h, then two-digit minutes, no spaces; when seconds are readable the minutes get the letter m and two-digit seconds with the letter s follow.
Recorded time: 5h59
